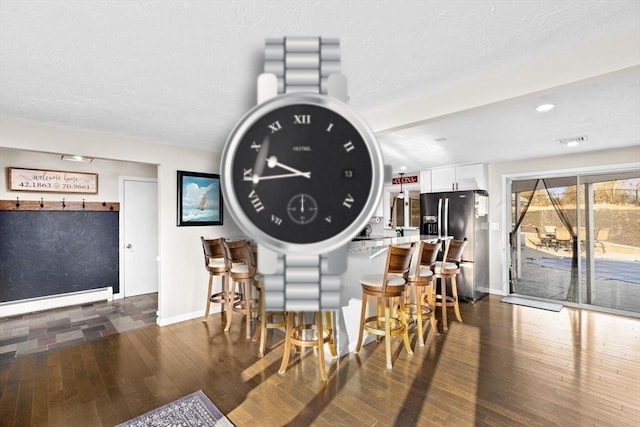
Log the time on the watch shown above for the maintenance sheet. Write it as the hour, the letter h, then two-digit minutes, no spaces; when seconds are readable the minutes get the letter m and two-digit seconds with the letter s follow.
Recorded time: 9h44
